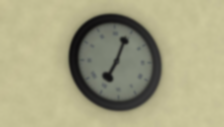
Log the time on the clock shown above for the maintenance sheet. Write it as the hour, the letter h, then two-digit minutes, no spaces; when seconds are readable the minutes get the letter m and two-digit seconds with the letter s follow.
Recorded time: 7h04
